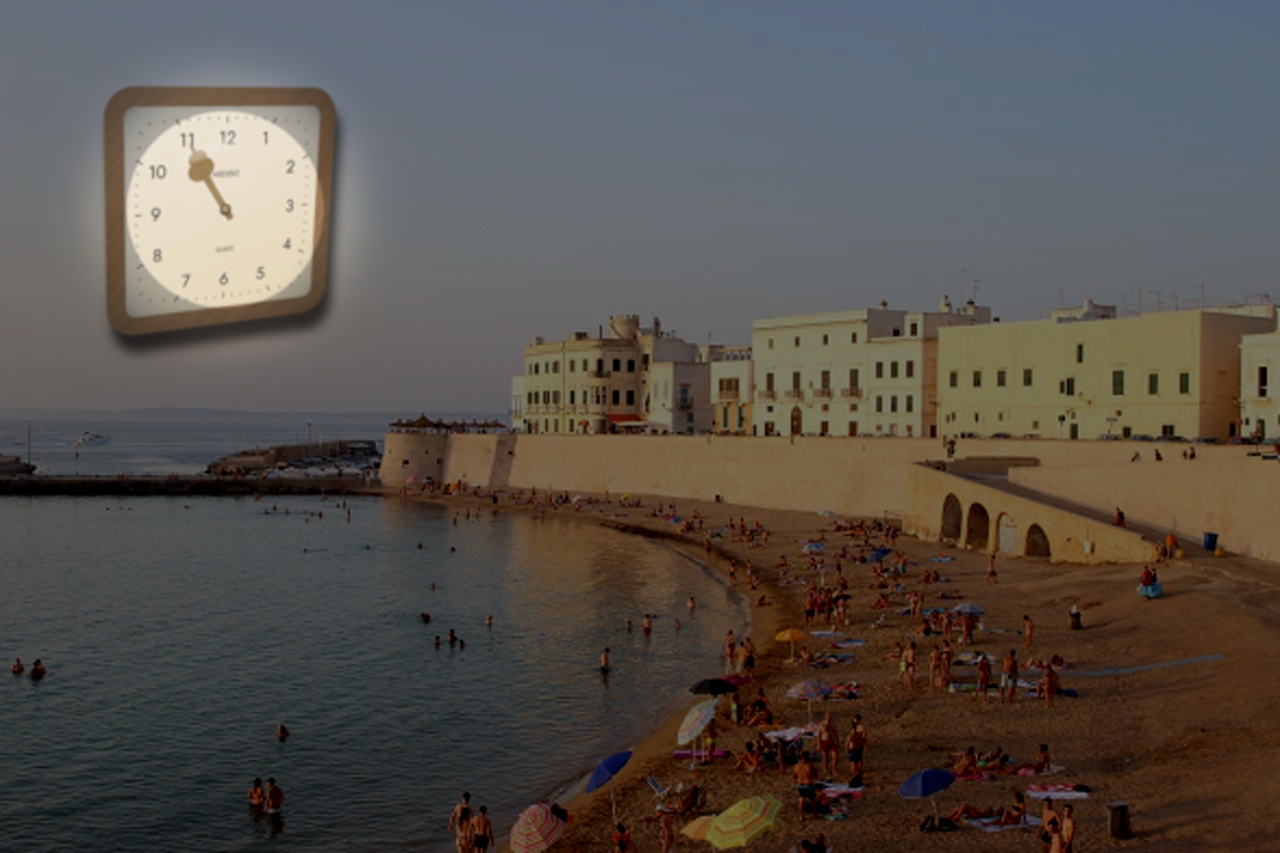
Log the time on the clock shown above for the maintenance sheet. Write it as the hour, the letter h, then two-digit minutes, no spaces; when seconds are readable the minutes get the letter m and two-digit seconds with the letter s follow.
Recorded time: 10h55
